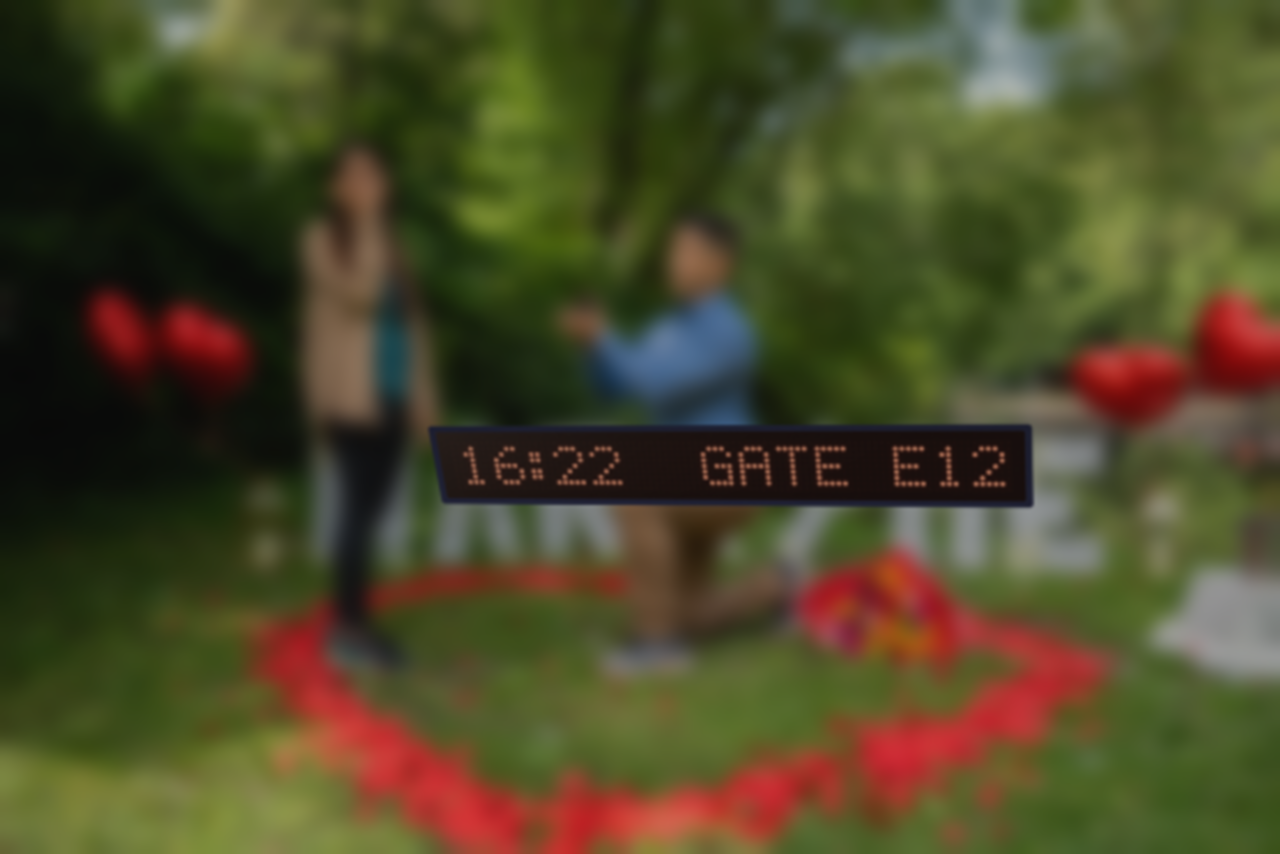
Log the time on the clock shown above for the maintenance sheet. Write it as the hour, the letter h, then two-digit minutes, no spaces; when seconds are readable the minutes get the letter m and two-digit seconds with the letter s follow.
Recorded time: 16h22
